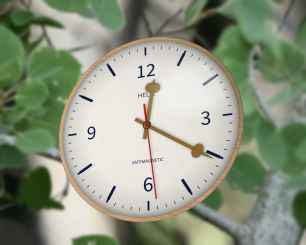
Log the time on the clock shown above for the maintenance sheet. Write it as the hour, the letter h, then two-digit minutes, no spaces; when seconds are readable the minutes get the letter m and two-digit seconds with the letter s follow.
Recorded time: 12h20m29s
